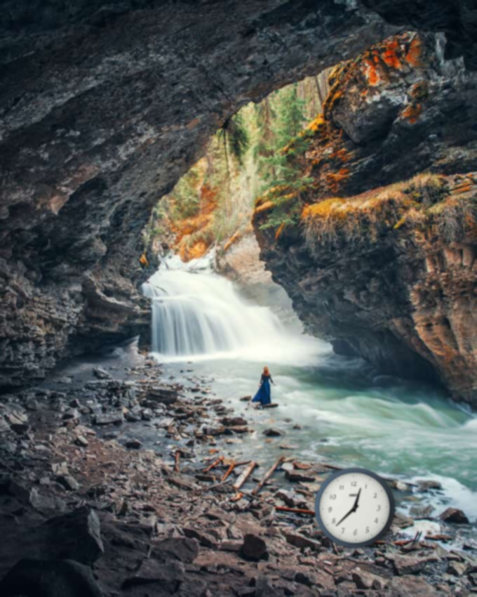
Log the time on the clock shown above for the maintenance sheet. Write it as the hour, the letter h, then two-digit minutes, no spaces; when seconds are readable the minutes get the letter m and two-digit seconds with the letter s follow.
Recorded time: 12h38
